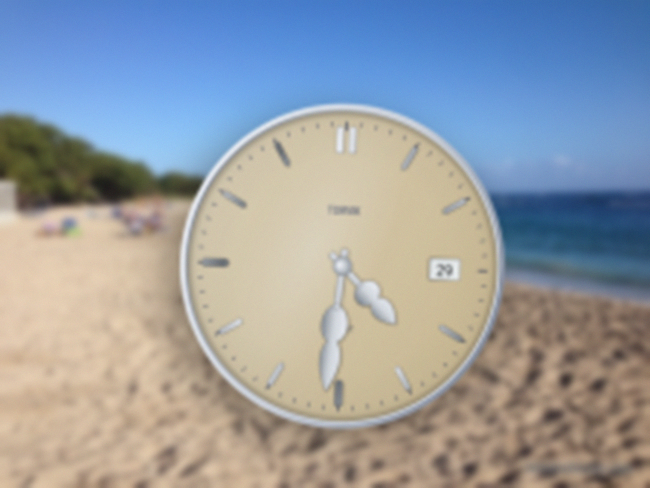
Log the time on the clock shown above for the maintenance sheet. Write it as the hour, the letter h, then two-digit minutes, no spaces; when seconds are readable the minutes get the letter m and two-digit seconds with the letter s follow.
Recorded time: 4h31
